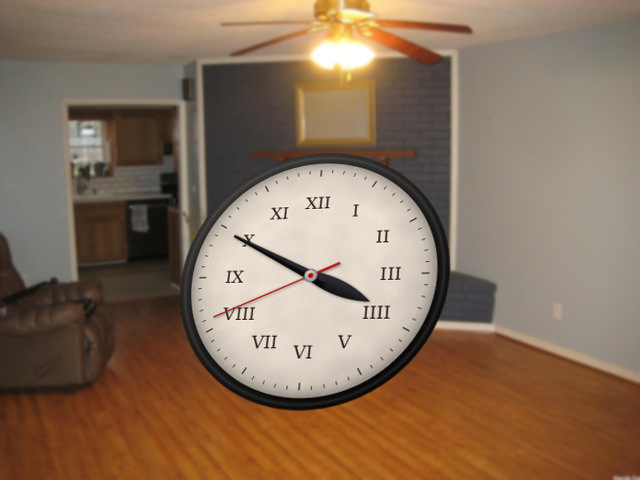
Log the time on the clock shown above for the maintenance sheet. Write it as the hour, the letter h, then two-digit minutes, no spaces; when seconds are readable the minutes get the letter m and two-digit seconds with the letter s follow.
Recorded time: 3h49m41s
